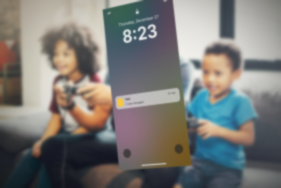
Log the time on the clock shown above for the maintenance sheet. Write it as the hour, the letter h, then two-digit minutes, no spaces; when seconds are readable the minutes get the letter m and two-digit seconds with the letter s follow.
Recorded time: 8h23
